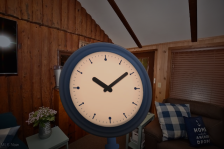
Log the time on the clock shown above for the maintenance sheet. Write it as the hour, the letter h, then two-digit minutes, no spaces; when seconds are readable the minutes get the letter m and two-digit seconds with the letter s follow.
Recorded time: 10h09
